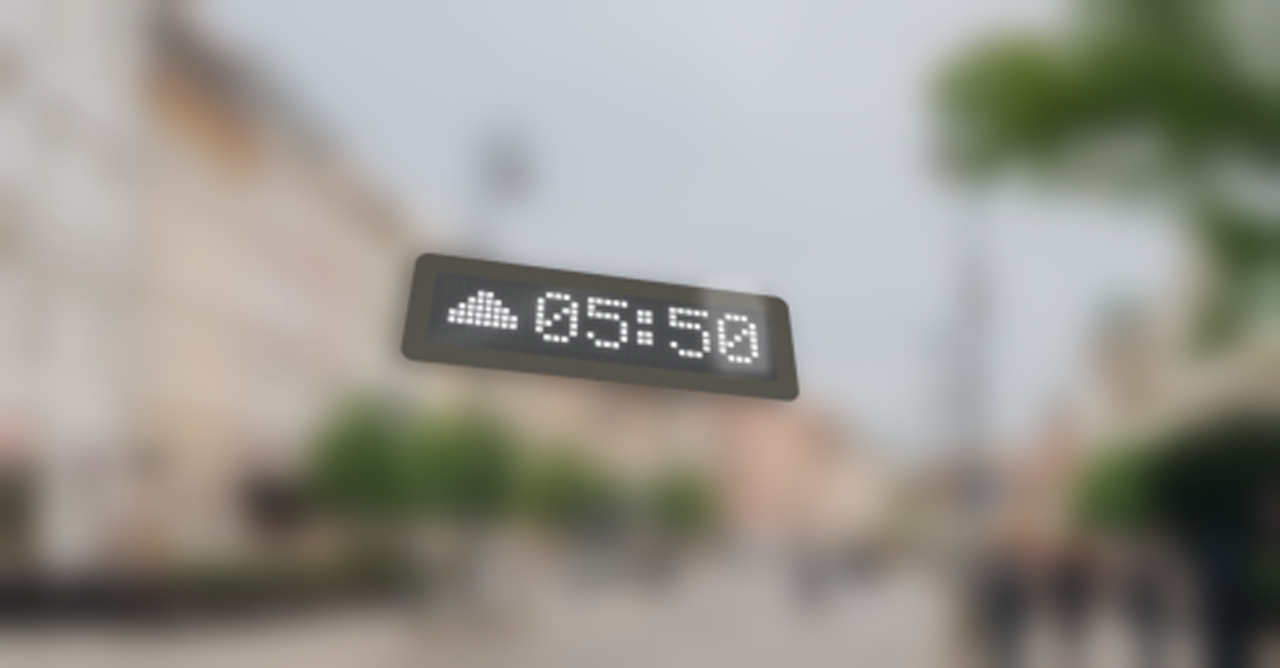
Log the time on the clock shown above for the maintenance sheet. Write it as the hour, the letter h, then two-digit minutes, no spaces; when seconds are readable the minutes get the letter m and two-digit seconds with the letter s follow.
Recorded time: 5h50
